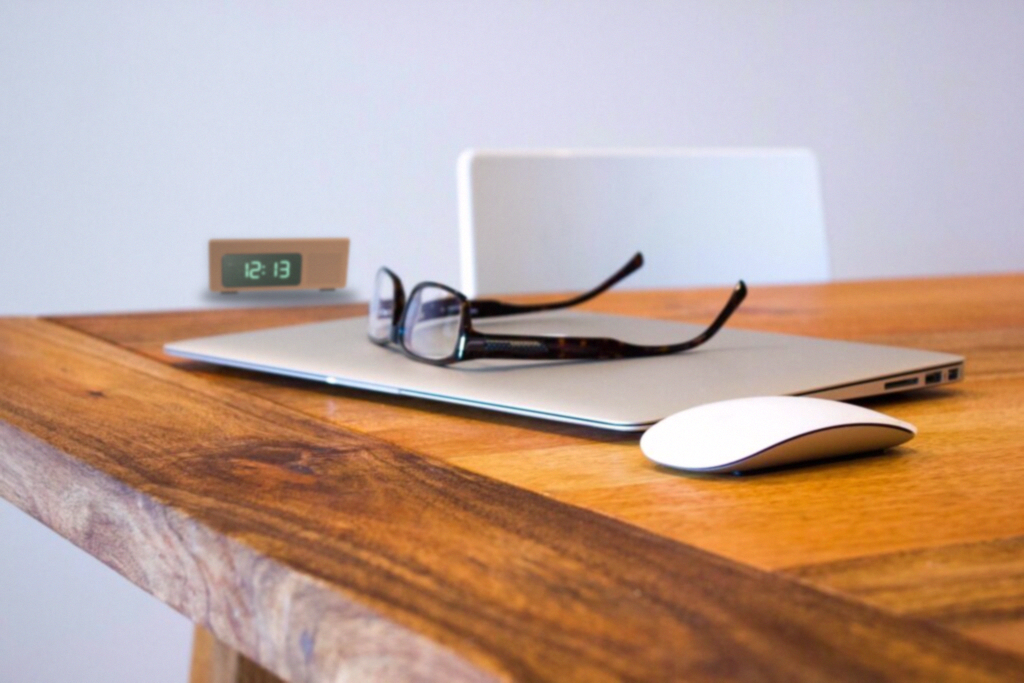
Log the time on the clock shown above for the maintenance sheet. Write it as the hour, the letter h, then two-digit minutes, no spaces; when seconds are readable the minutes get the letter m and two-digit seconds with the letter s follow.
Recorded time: 12h13
